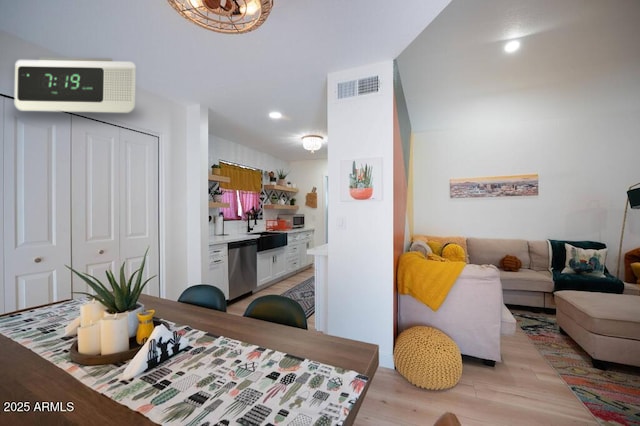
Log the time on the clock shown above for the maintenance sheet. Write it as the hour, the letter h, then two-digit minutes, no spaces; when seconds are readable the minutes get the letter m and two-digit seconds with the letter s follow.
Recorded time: 7h19
